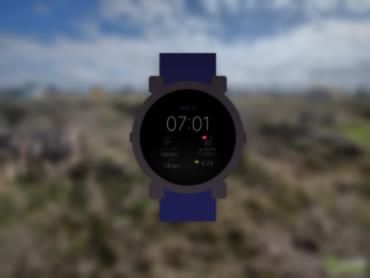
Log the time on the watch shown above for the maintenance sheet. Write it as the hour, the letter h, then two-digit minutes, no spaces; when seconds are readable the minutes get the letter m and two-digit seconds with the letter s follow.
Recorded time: 7h01
